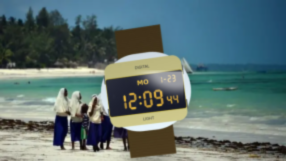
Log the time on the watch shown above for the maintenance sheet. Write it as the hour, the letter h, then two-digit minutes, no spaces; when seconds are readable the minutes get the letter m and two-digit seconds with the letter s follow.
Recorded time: 12h09m44s
